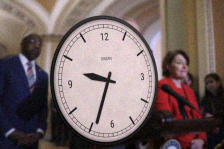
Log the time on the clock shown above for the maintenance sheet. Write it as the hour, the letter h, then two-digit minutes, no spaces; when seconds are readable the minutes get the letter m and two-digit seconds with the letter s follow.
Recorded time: 9h34
